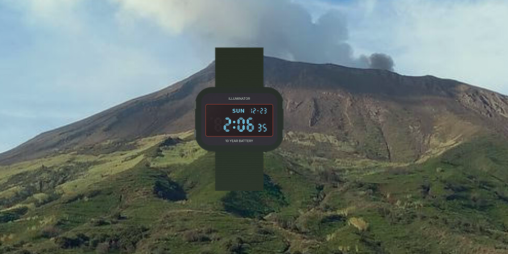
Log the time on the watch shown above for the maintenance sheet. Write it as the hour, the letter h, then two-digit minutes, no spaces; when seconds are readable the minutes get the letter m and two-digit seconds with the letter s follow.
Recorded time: 2h06m35s
